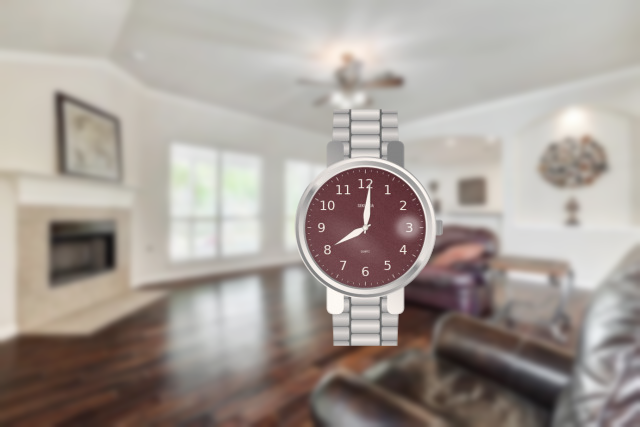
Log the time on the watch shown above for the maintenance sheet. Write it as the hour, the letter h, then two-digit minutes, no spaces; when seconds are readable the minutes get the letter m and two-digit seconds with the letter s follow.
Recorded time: 8h01
